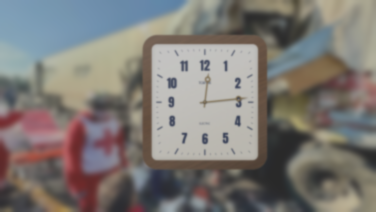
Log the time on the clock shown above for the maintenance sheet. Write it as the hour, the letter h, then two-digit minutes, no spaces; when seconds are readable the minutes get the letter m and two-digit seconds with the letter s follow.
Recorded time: 12h14
